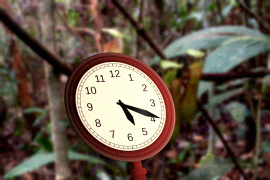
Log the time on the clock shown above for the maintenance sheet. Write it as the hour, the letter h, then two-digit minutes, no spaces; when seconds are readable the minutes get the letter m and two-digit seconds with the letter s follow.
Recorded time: 5h19
